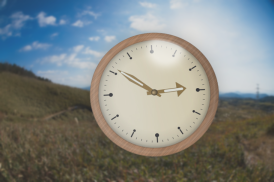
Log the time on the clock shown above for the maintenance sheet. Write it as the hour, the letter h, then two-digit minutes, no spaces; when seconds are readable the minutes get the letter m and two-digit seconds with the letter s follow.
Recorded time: 2h51
